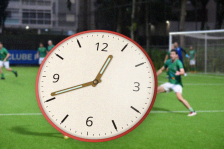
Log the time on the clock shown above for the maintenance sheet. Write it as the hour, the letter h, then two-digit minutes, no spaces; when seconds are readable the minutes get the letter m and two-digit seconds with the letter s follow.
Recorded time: 12h41
